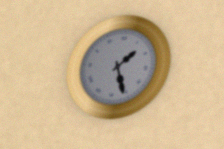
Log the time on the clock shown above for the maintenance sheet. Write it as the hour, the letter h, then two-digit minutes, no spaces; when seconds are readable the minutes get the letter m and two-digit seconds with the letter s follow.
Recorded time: 1h26
